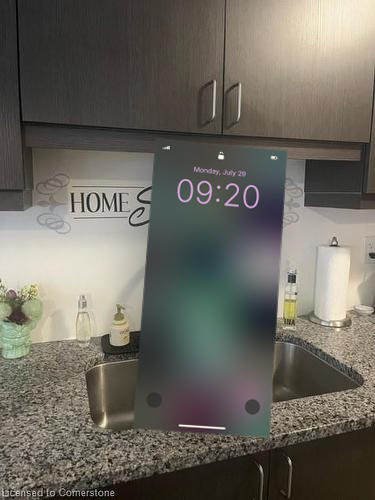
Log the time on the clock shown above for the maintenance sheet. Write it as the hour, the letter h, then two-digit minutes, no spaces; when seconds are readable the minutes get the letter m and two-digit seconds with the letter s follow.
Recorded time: 9h20
